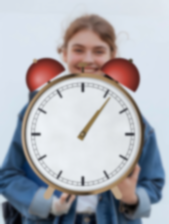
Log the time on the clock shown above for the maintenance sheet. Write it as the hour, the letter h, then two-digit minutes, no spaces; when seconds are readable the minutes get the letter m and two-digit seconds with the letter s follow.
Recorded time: 1h06
